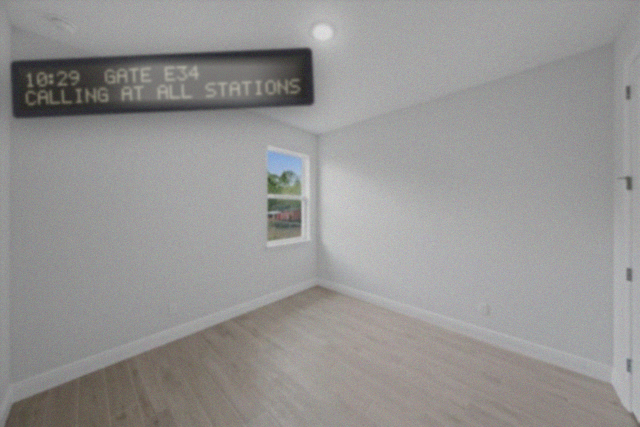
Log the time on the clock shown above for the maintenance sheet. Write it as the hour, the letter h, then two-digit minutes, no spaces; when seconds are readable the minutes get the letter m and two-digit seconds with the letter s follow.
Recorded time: 10h29
